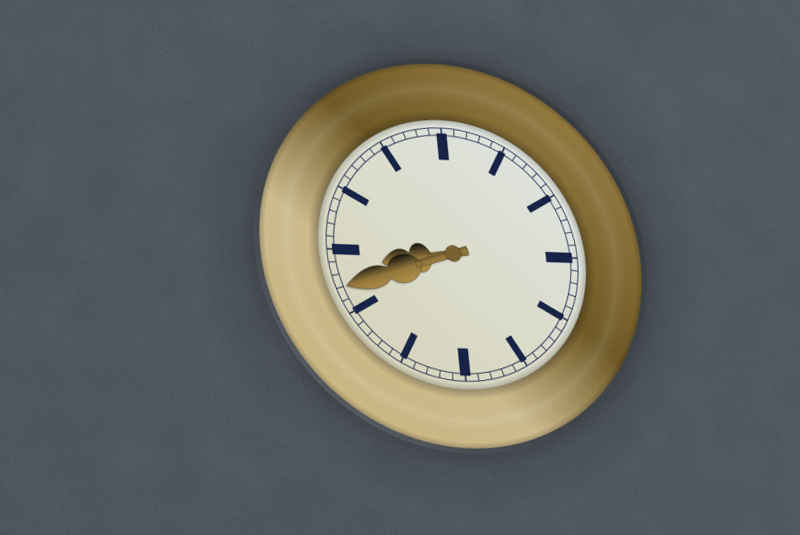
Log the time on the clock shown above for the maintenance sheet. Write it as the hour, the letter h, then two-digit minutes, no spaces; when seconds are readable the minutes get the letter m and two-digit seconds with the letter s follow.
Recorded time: 8h42
